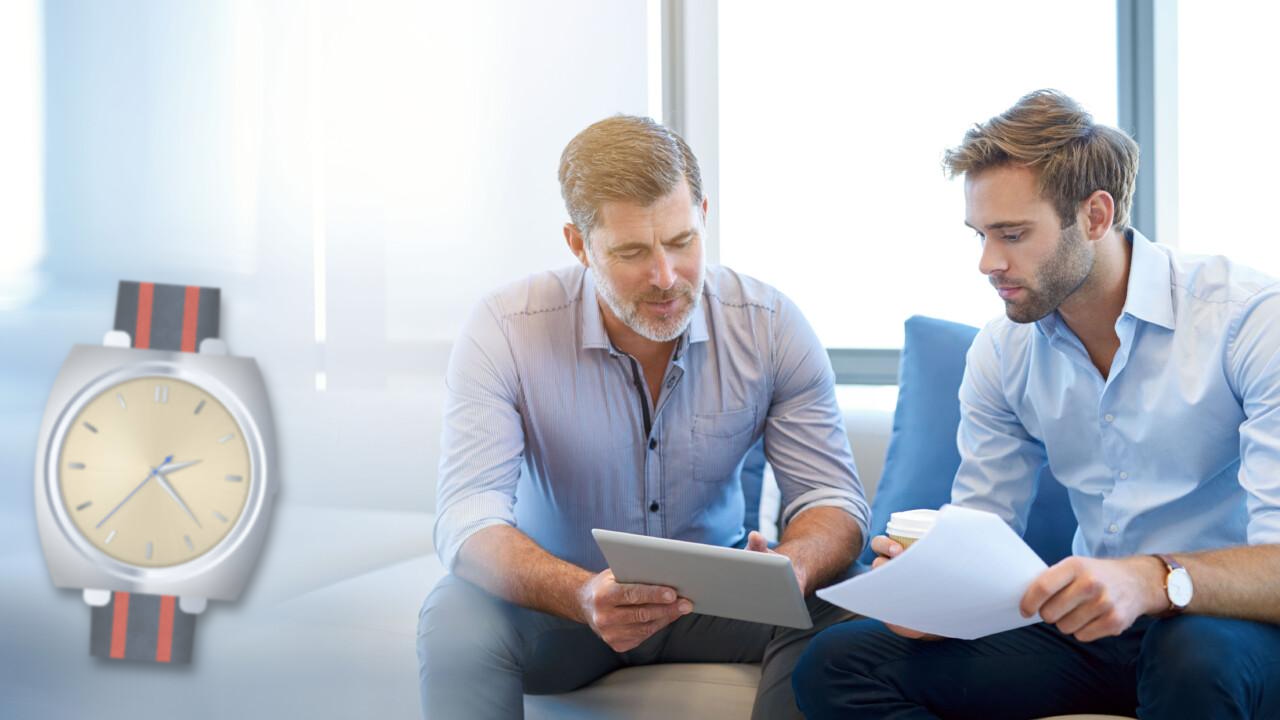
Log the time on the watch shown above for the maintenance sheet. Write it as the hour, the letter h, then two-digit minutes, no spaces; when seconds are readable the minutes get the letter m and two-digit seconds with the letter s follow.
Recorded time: 2h22m37s
